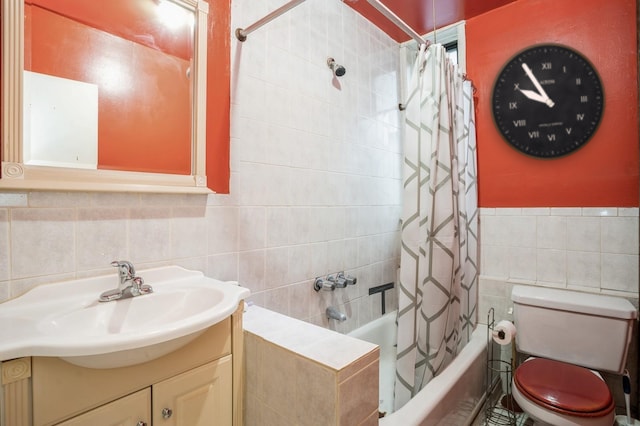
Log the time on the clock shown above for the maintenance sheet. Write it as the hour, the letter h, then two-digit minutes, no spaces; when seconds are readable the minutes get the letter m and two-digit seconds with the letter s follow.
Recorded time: 9h55
